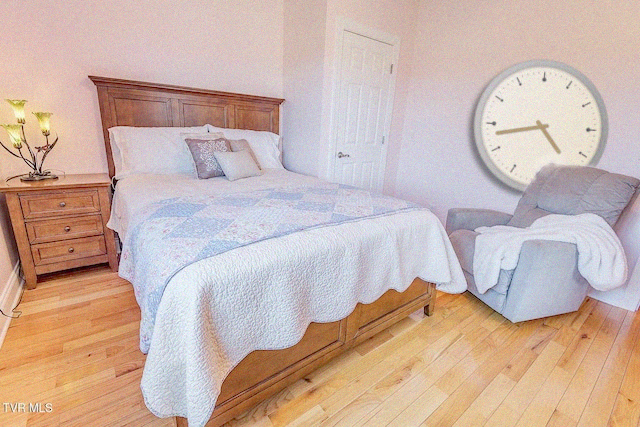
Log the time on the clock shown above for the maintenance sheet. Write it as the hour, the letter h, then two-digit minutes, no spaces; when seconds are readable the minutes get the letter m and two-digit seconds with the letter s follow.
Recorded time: 4h43
